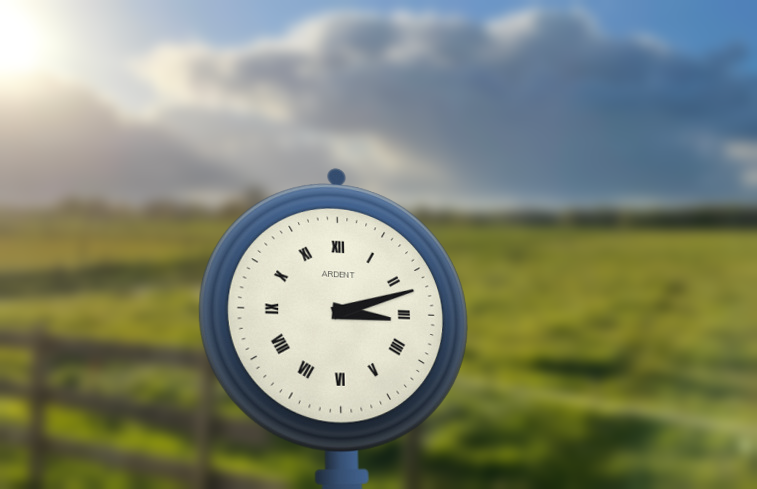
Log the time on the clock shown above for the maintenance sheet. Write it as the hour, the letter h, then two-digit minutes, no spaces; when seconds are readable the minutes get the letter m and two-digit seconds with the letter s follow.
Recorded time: 3h12
